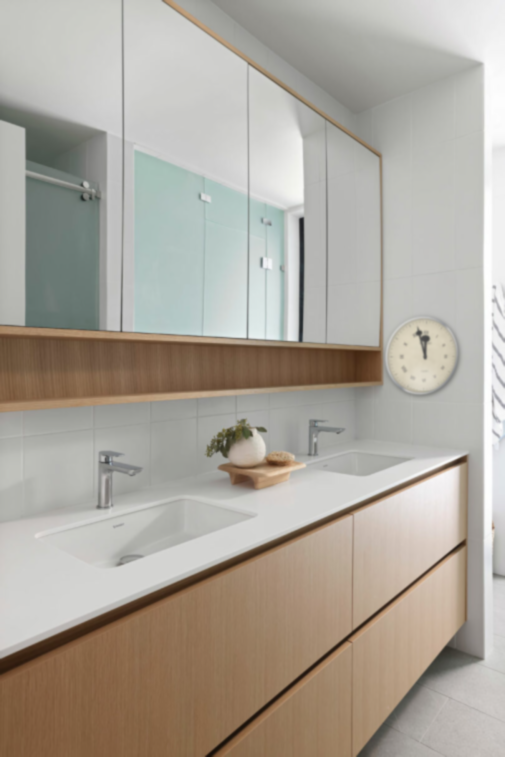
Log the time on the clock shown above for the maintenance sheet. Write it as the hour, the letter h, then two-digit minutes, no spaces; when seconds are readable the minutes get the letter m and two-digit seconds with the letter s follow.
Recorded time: 11h57
